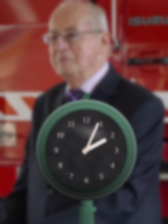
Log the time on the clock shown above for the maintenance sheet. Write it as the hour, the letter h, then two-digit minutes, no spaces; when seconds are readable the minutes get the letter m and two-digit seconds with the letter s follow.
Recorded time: 2h04
